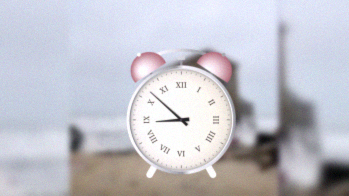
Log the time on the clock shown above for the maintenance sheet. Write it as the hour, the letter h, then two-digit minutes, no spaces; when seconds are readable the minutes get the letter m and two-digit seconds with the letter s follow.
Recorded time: 8h52
